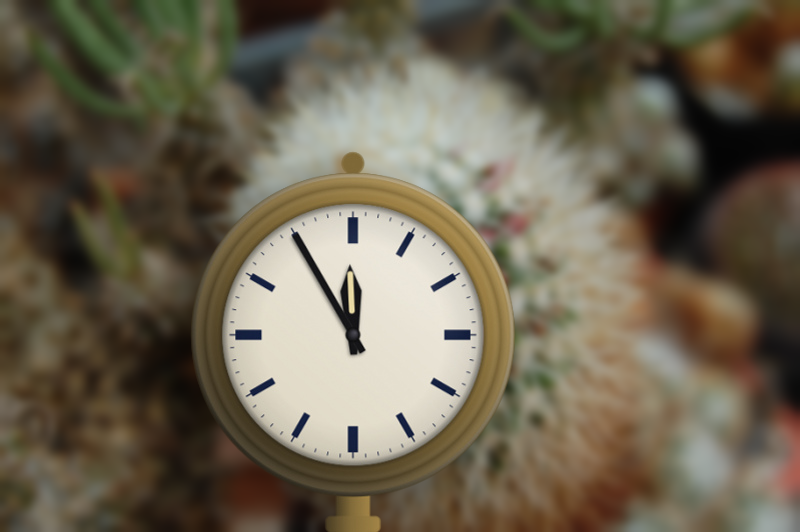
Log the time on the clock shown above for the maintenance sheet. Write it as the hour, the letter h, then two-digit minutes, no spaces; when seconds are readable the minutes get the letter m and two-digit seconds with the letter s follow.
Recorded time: 11h55
